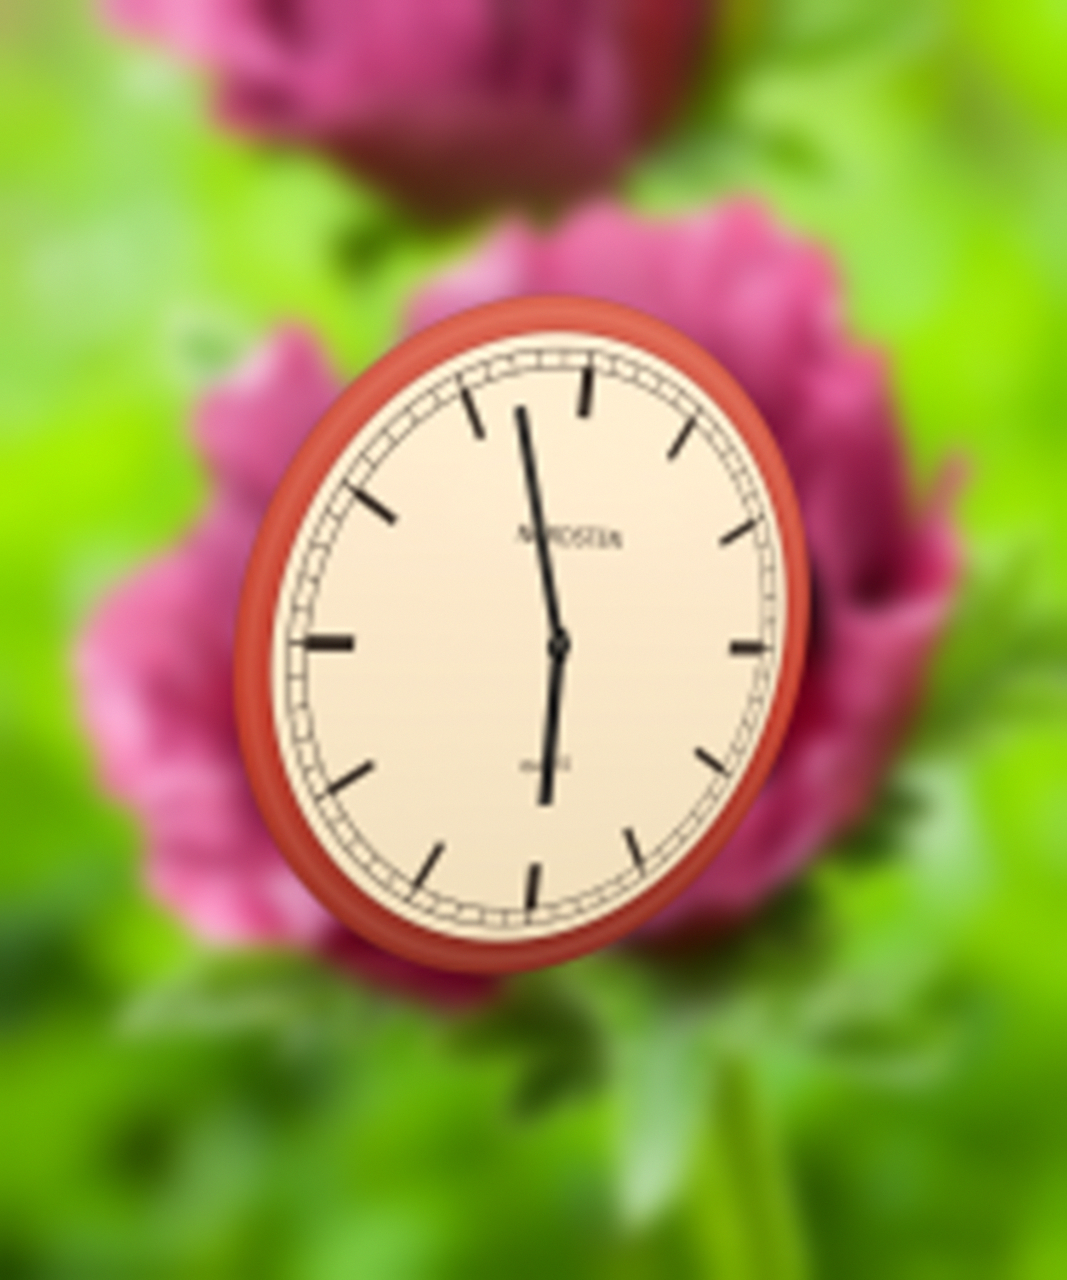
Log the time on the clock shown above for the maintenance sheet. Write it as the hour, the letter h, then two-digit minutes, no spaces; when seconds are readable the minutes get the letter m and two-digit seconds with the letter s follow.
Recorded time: 5h57
